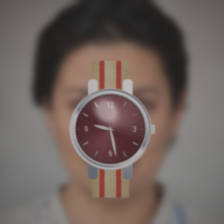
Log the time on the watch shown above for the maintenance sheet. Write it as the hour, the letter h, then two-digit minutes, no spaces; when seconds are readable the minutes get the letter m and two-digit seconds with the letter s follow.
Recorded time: 9h28
